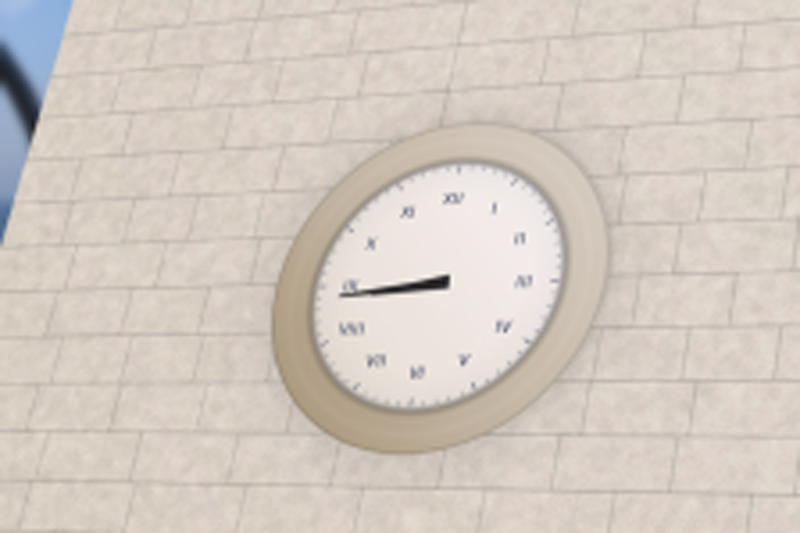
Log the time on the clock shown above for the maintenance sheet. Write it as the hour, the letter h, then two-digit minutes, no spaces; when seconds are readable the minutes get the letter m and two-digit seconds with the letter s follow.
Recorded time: 8h44
